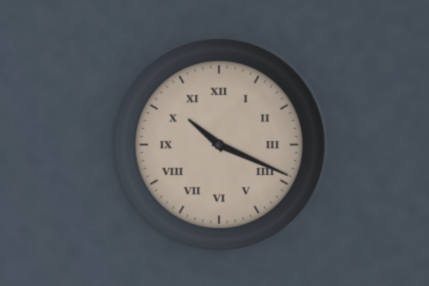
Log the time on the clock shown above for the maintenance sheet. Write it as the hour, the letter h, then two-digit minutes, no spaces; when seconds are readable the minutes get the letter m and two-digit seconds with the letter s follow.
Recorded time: 10h19
